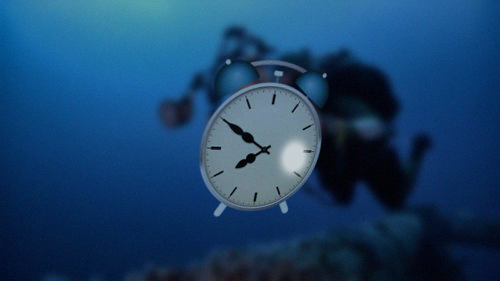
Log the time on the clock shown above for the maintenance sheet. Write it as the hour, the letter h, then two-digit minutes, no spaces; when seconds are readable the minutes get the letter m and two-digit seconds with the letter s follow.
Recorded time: 7h50
